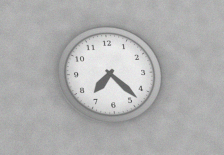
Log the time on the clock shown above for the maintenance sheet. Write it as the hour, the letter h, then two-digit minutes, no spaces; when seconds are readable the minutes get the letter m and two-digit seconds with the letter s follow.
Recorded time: 7h23
